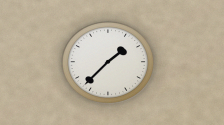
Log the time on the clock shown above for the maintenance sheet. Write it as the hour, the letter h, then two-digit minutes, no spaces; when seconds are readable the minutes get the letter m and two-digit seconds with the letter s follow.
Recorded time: 1h37
